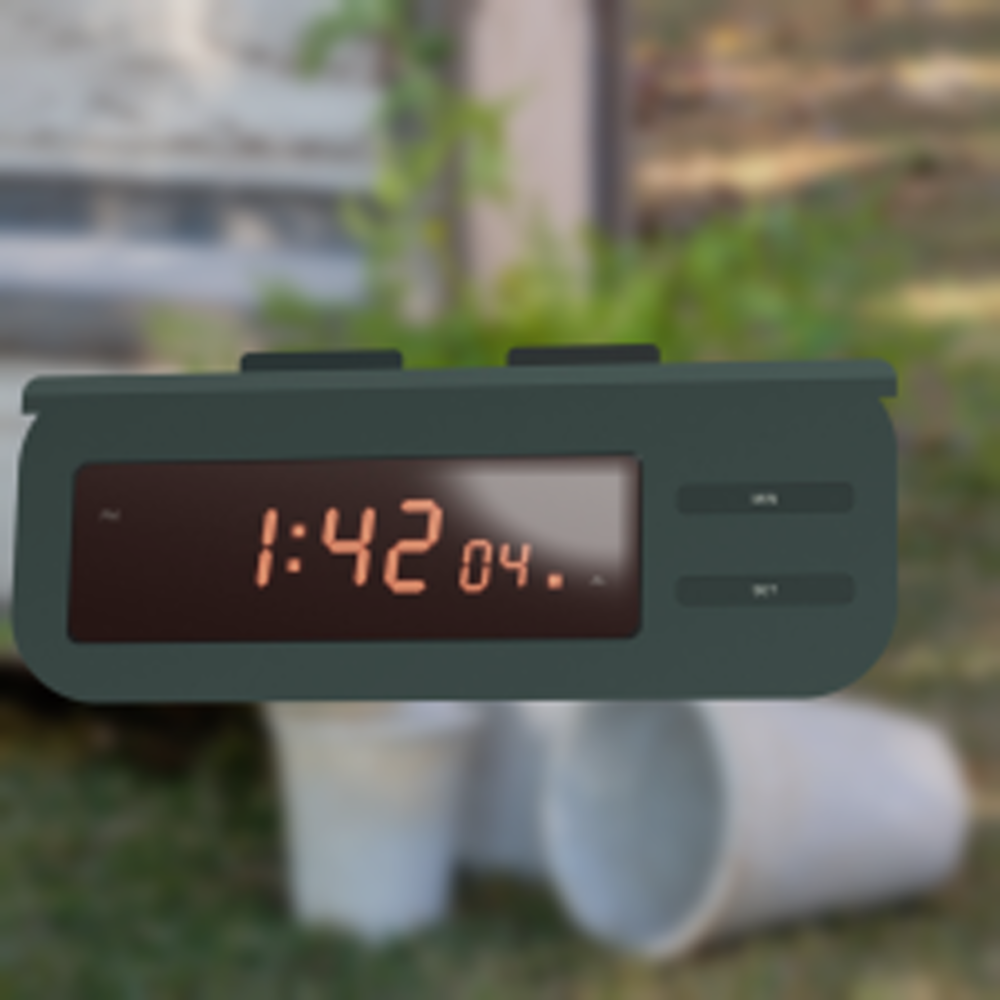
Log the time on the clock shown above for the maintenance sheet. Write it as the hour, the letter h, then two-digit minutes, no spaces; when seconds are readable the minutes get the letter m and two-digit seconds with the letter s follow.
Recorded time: 1h42m04s
